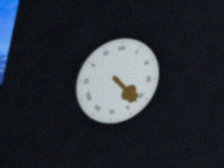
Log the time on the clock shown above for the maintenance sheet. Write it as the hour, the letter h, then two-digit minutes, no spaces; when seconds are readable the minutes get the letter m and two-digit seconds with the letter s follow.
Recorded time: 4h22
